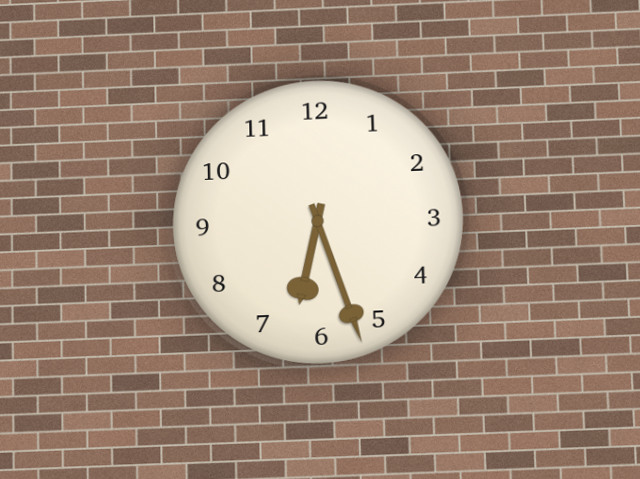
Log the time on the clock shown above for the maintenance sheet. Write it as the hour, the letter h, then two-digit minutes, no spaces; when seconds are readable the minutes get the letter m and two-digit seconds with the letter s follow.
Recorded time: 6h27
